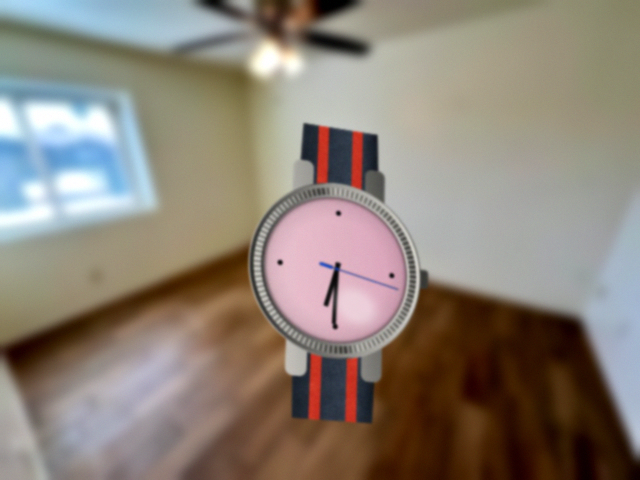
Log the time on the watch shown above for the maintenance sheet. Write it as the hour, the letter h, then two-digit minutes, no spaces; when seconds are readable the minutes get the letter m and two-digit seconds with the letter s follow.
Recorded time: 6h30m17s
